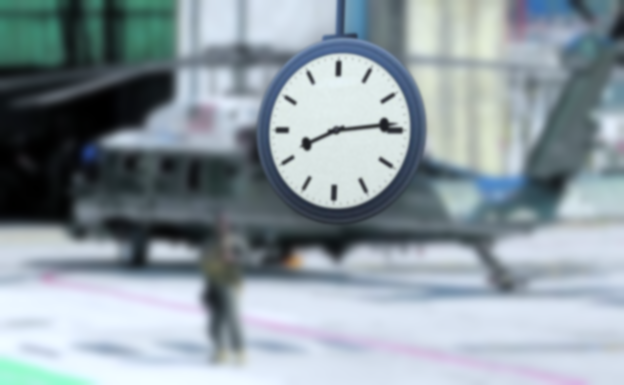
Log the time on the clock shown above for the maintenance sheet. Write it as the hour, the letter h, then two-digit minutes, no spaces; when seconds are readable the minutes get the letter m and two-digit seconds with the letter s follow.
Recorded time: 8h14
